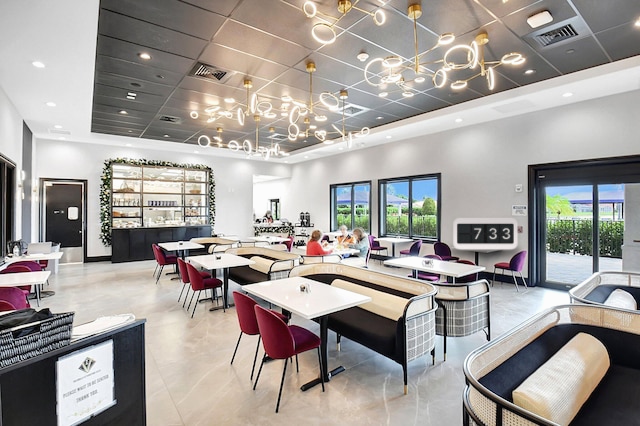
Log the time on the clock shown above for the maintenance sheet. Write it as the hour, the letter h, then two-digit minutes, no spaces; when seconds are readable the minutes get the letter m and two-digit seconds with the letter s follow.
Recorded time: 7h33
